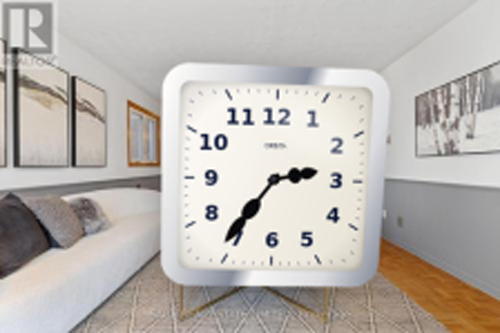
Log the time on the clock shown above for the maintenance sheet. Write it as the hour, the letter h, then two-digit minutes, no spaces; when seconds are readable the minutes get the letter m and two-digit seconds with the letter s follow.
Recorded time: 2h36
